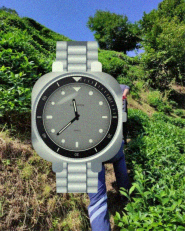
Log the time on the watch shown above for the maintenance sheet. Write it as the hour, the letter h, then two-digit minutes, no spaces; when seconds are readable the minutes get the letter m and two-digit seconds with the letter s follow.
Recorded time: 11h38
